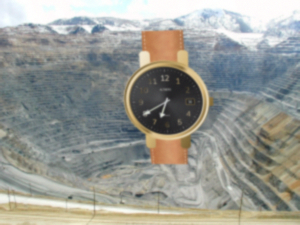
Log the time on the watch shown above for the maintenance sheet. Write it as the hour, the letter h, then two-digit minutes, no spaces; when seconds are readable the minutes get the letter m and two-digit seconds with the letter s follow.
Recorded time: 6h40
